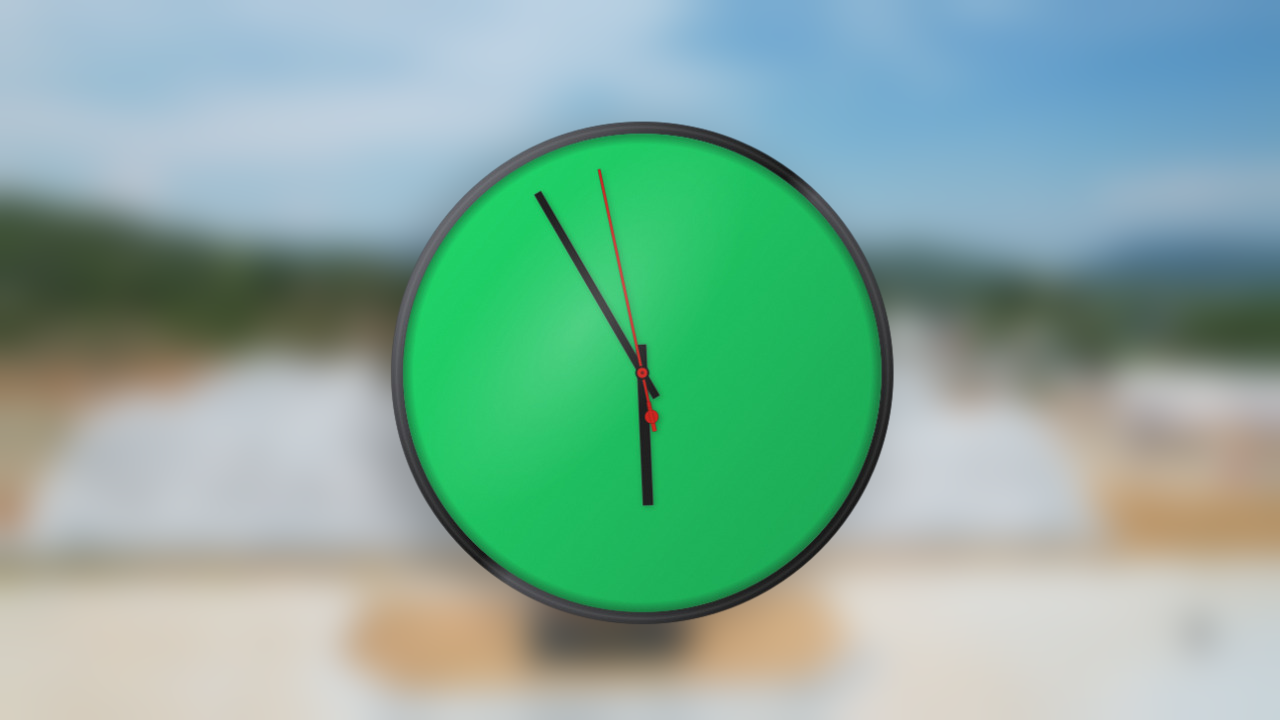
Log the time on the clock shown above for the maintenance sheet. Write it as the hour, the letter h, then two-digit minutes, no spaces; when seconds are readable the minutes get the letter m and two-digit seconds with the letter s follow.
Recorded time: 5h54m58s
